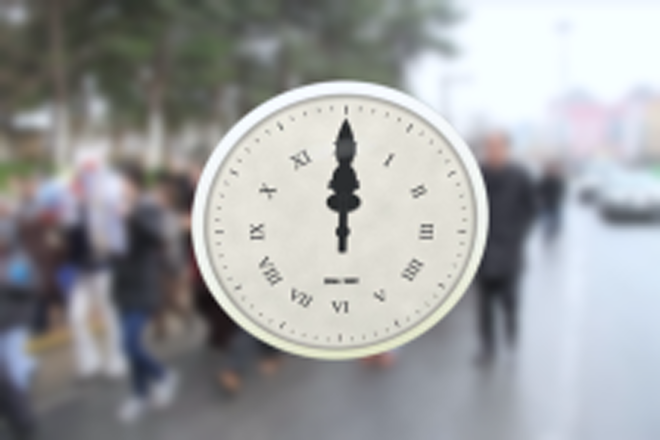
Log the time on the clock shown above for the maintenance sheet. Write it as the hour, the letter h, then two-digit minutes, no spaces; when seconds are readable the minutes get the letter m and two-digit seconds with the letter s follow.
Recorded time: 12h00
